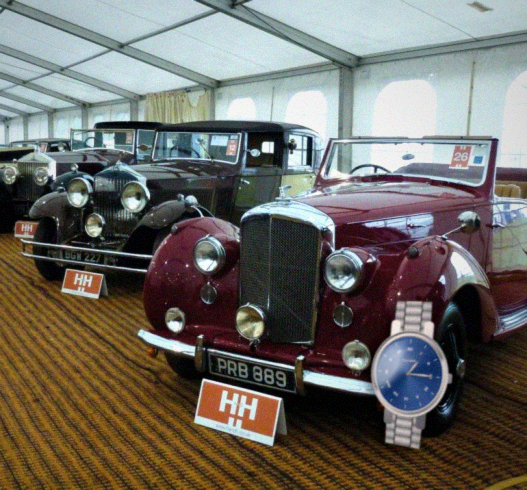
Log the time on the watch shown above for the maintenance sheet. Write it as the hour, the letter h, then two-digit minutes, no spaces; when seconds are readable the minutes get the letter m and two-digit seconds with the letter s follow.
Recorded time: 1h15
